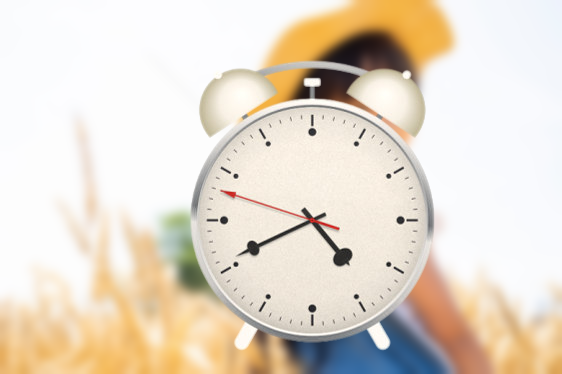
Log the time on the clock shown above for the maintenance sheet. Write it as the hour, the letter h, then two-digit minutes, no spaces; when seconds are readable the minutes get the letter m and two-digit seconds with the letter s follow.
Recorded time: 4h40m48s
